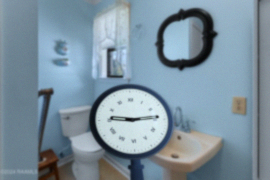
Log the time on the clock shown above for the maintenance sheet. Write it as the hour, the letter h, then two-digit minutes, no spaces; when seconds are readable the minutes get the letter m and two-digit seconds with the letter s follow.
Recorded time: 9h14
